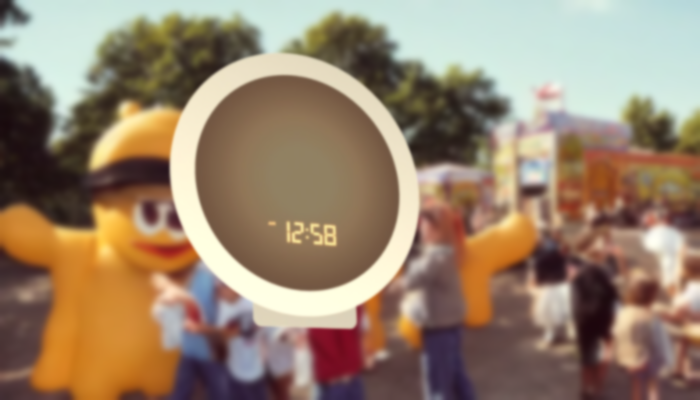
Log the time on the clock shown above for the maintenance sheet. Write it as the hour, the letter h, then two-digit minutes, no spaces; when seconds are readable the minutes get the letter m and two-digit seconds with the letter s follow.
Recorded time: 12h58
